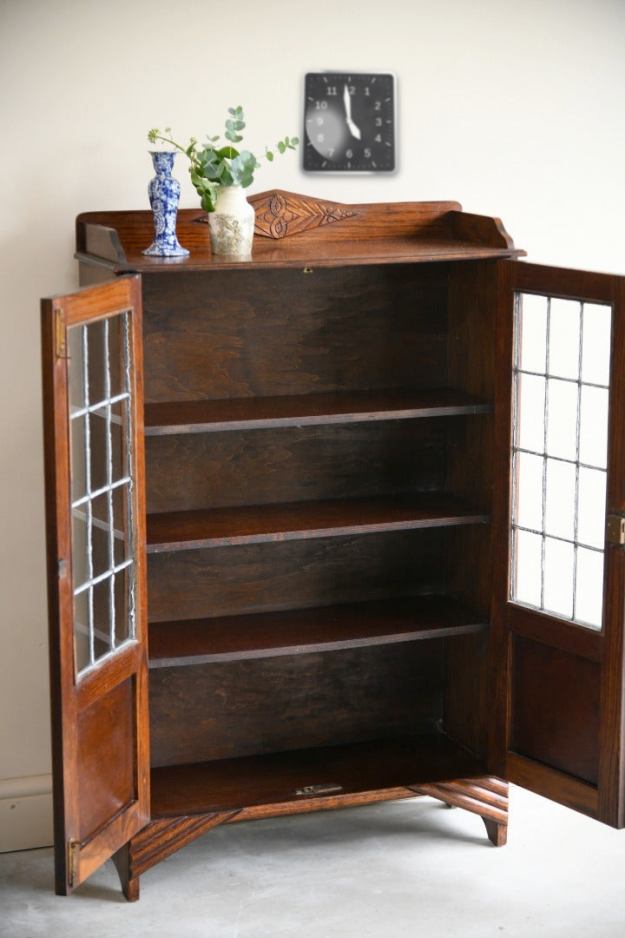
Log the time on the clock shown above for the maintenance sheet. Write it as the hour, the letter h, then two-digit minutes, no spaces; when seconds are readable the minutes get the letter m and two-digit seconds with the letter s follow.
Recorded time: 4h59
